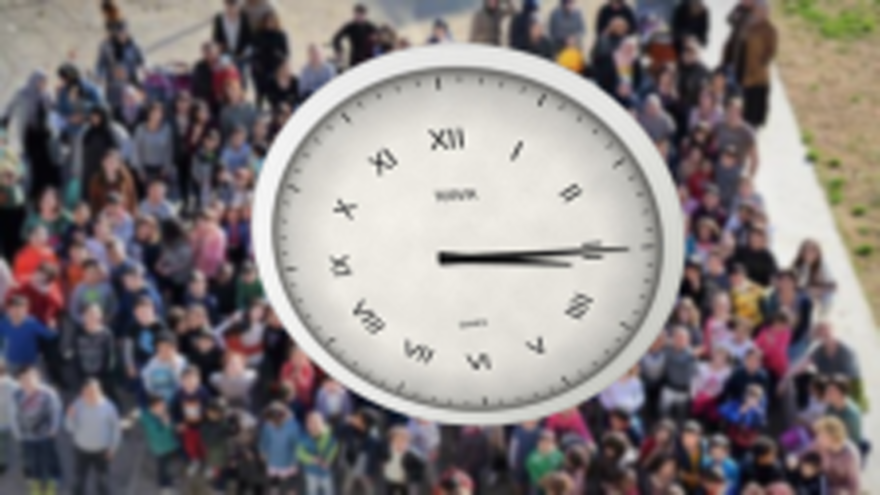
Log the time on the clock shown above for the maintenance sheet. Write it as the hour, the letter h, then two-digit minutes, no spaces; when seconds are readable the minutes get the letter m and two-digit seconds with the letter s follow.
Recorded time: 3h15
